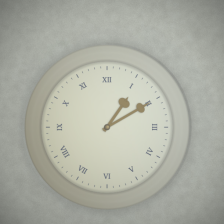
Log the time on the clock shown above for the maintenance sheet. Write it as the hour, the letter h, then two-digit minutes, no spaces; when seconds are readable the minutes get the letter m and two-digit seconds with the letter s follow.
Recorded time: 1h10
